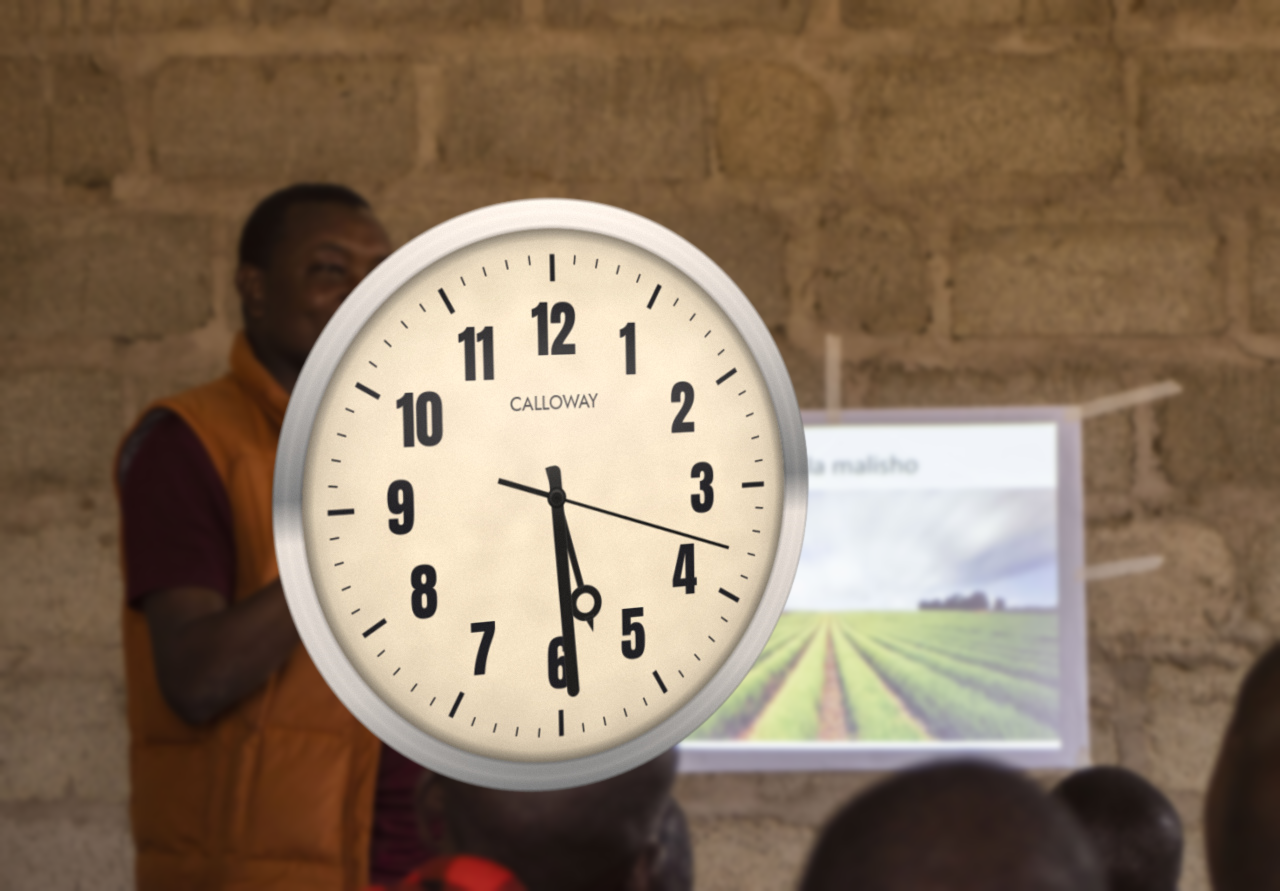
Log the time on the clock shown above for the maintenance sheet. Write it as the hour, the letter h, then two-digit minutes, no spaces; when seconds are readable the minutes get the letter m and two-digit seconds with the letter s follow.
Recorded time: 5h29m18s
